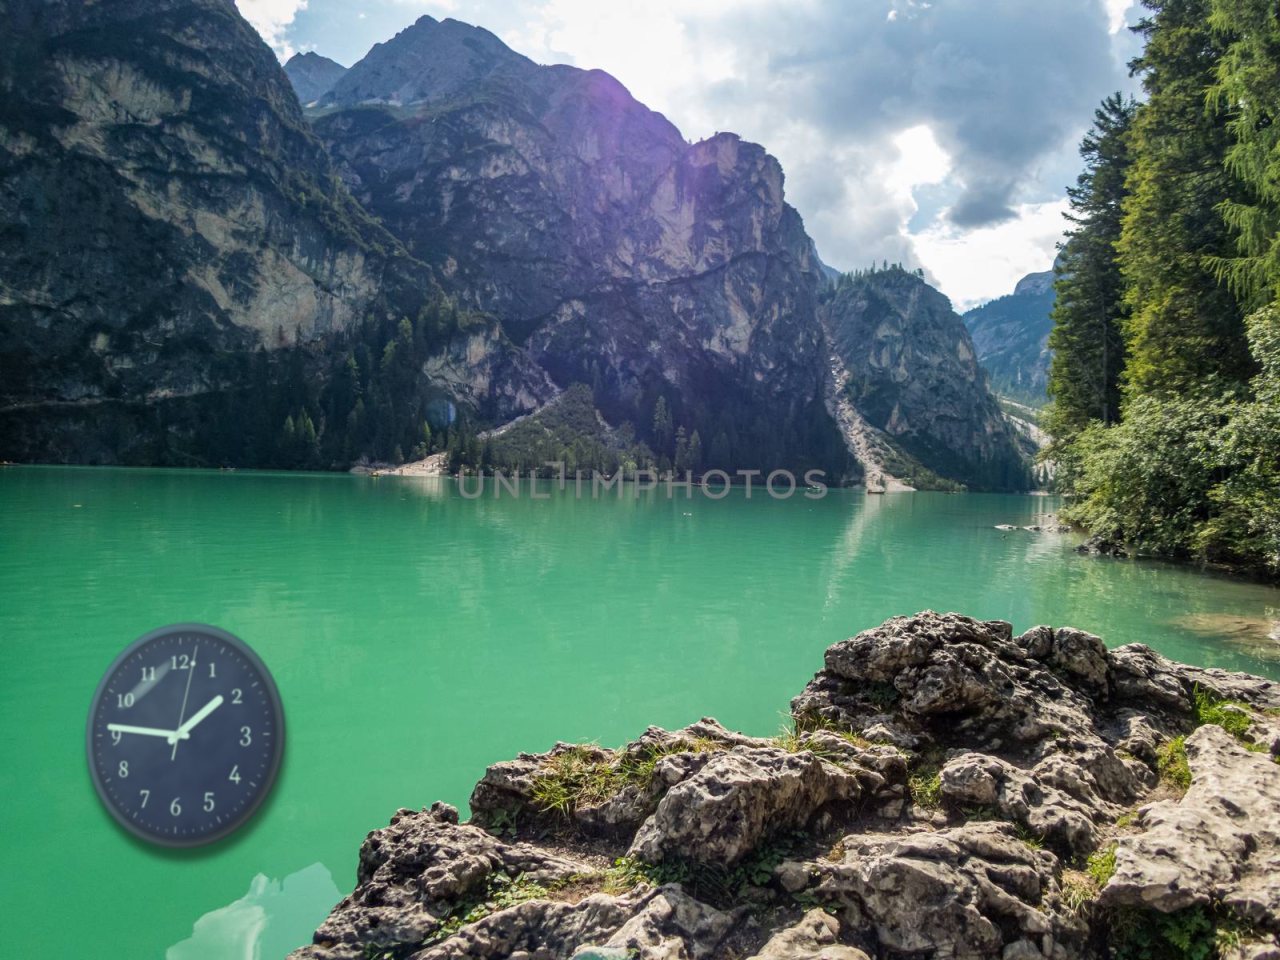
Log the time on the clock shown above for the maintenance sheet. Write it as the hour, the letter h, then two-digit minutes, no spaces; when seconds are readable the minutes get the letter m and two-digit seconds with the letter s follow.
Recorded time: 1h46m02s
